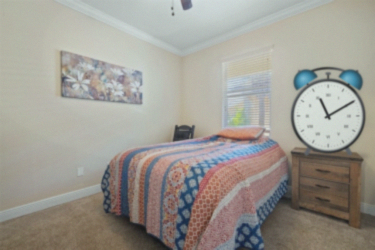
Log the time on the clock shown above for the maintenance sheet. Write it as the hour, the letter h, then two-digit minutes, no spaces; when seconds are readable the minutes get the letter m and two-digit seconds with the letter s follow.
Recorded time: 11h10
